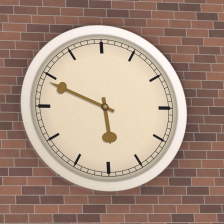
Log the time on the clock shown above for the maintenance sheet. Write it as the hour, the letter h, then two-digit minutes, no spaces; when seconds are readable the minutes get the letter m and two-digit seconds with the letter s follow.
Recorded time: 5h49
